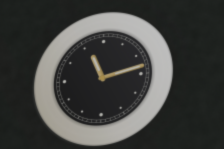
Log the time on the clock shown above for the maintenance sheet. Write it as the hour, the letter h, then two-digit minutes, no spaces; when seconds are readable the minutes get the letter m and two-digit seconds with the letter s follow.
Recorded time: 11h13
